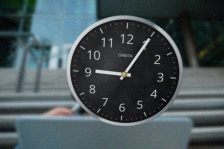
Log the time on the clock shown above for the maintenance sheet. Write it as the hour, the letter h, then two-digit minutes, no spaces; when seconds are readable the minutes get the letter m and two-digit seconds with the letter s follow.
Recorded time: 9h05
